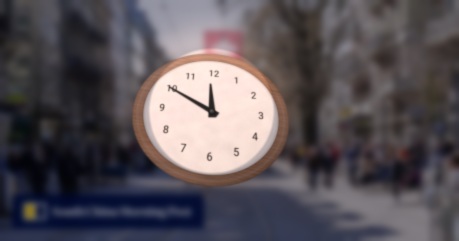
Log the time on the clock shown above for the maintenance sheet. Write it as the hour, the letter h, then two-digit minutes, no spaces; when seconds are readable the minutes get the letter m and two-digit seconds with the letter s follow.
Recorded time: 11h50
